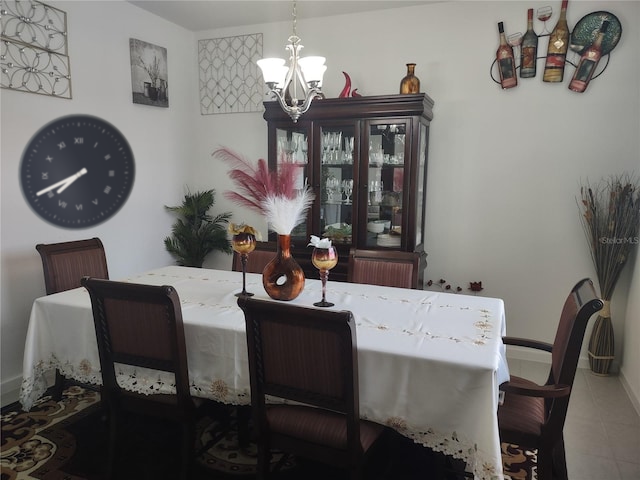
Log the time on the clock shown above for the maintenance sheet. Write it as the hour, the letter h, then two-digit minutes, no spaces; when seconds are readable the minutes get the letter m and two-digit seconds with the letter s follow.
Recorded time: 7h41
